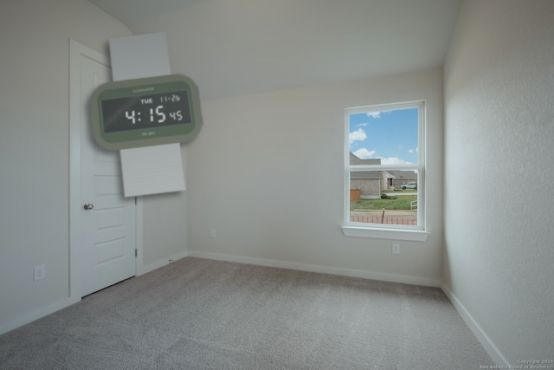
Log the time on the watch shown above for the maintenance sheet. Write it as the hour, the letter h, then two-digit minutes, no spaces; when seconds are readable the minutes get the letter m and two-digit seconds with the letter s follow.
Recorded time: 4h15m45s
